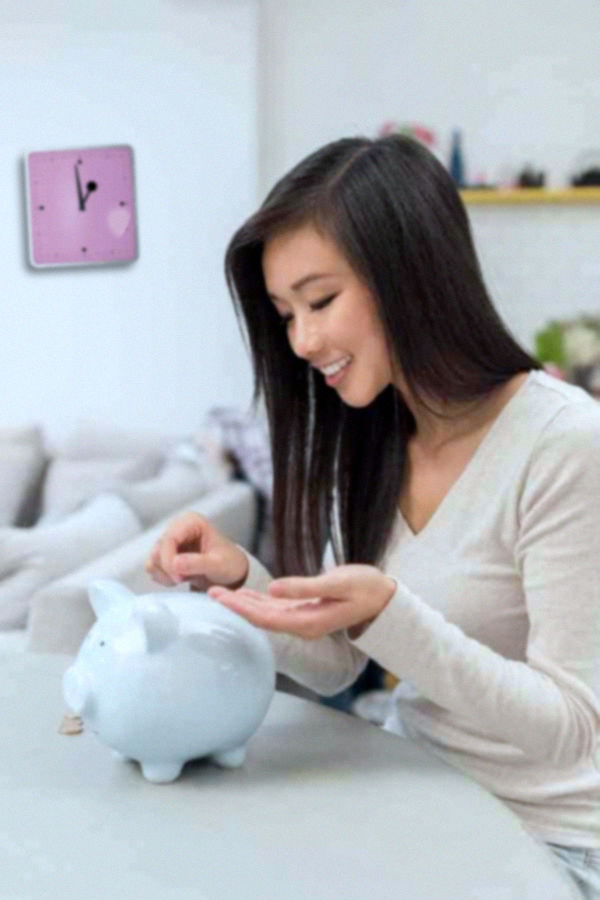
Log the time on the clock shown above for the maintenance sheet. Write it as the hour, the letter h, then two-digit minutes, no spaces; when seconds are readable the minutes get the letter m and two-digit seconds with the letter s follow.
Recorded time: 12h59
